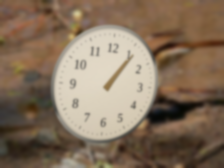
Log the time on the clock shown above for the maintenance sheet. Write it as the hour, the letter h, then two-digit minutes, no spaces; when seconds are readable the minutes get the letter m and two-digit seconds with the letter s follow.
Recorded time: 1h06
